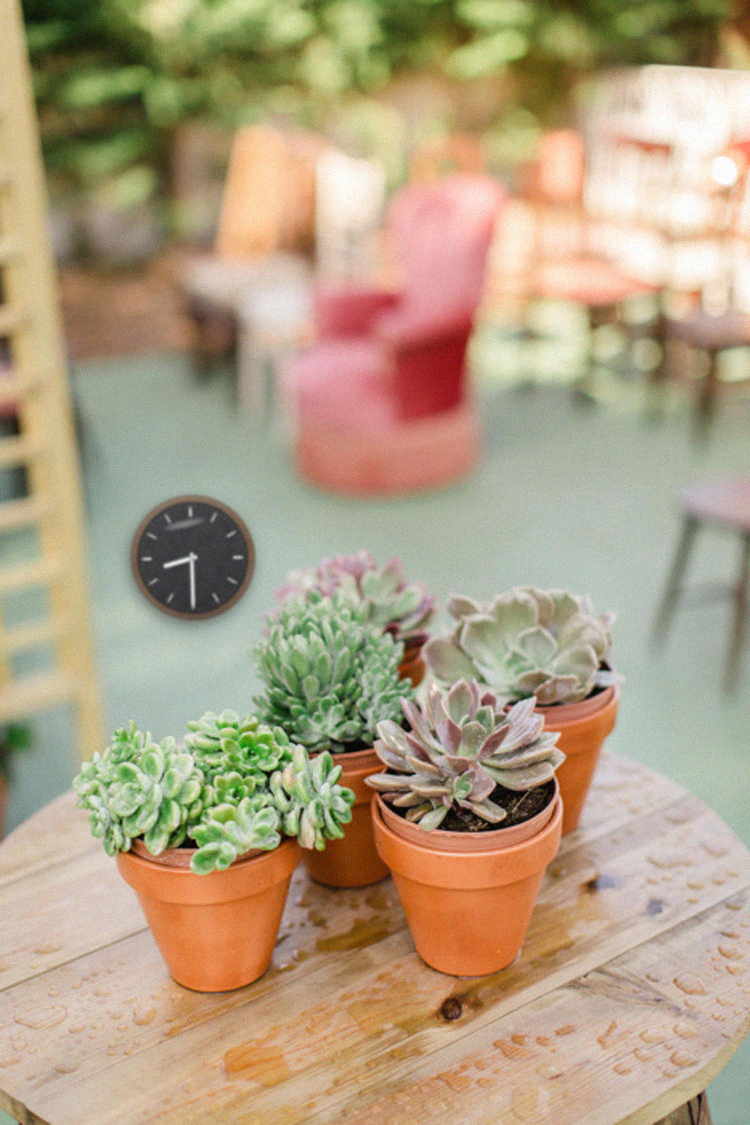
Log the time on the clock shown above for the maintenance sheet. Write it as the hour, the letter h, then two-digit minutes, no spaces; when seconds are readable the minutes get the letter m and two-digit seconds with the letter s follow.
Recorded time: 8h30
